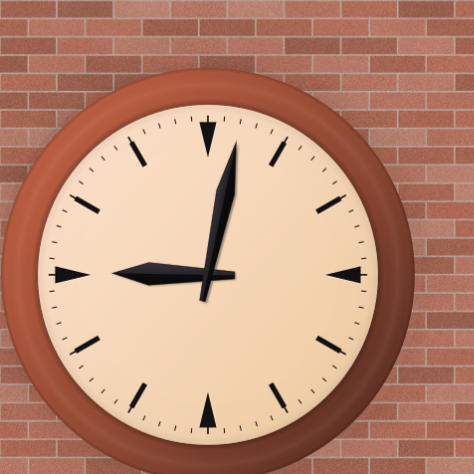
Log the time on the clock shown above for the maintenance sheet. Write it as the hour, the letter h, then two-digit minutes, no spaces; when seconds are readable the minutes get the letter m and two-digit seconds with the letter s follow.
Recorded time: 9h02
